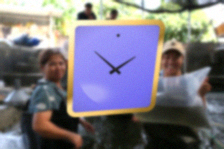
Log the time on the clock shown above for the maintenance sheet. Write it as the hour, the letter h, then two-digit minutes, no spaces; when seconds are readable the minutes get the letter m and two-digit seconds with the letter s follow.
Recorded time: 1h52
